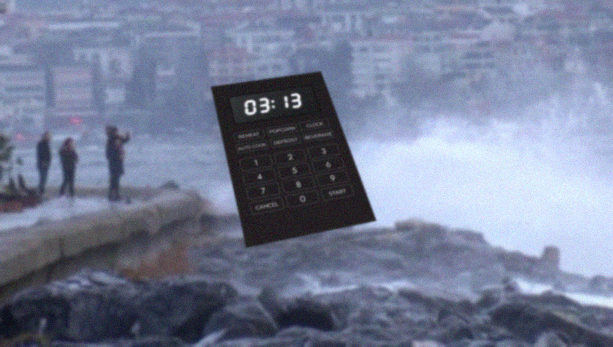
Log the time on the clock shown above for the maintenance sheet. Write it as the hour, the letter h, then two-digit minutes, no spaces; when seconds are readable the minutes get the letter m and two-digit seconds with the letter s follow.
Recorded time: 3h13
